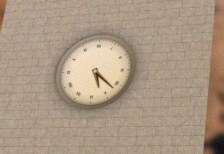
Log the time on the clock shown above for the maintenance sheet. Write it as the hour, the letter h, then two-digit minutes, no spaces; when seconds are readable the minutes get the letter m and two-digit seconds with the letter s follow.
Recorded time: 5h22
